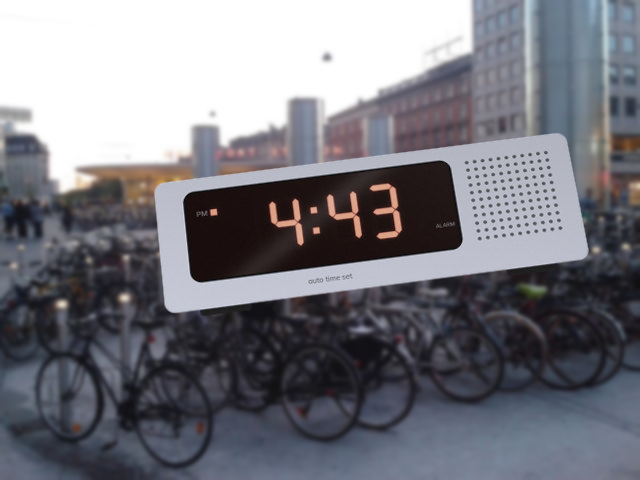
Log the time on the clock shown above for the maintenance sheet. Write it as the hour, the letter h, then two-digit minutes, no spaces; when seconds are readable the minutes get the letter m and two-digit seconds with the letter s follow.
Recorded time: 4h43
